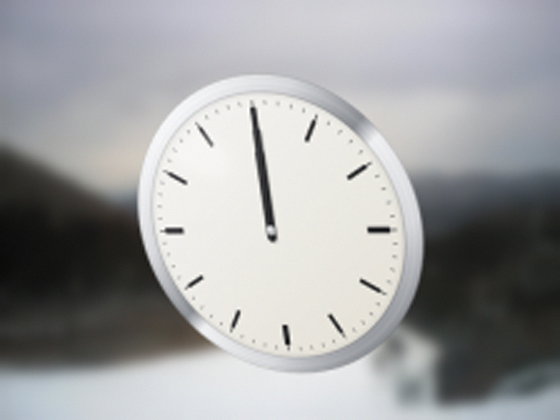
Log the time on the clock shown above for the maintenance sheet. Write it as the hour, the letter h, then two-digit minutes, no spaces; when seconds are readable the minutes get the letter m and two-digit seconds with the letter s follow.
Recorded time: 12h00
